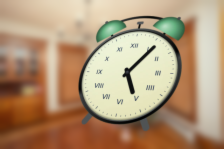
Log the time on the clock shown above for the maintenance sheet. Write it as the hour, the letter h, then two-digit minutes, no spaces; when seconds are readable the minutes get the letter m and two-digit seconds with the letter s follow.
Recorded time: 5h06
